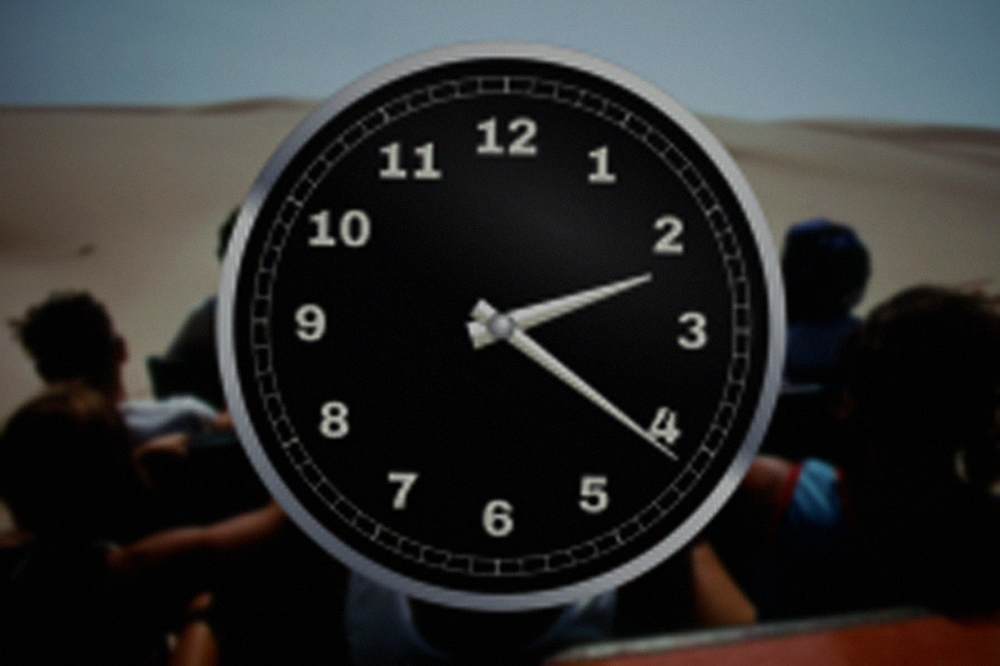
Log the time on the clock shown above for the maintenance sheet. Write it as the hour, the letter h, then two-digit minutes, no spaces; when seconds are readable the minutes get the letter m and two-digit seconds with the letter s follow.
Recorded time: 2h21
